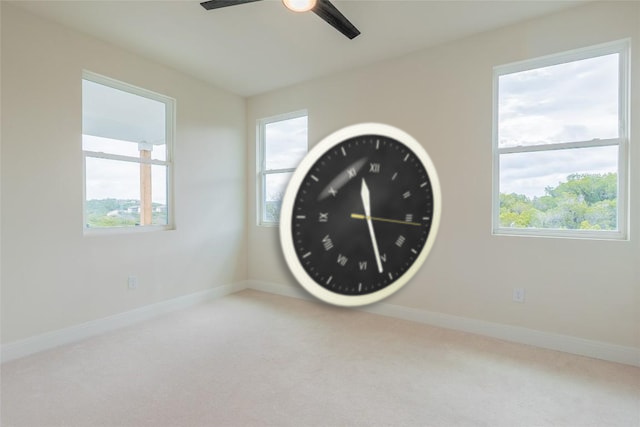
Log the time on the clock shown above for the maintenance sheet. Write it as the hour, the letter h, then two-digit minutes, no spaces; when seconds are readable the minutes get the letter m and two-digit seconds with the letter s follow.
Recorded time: 11h26m16s
